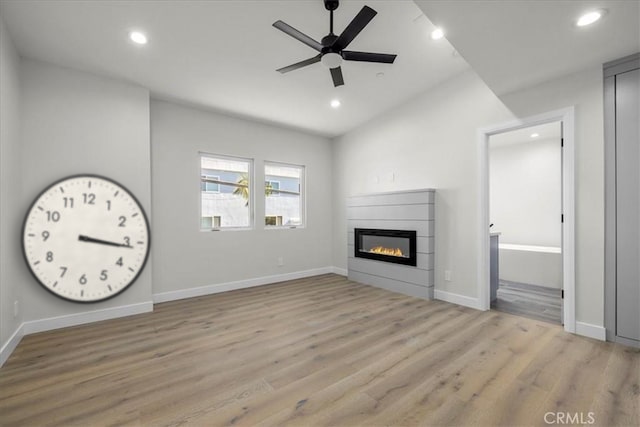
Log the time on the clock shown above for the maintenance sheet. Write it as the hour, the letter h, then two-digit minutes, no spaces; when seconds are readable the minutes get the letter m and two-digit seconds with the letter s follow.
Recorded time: 3h16
